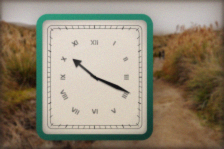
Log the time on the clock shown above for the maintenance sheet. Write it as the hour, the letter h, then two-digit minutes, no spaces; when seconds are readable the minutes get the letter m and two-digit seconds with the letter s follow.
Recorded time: 10h19
